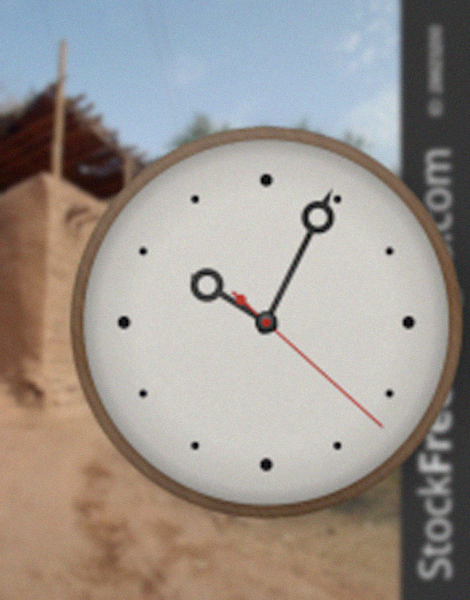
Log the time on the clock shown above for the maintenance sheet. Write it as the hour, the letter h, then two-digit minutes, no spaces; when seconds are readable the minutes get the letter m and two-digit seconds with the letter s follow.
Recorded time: 10h04m22s
